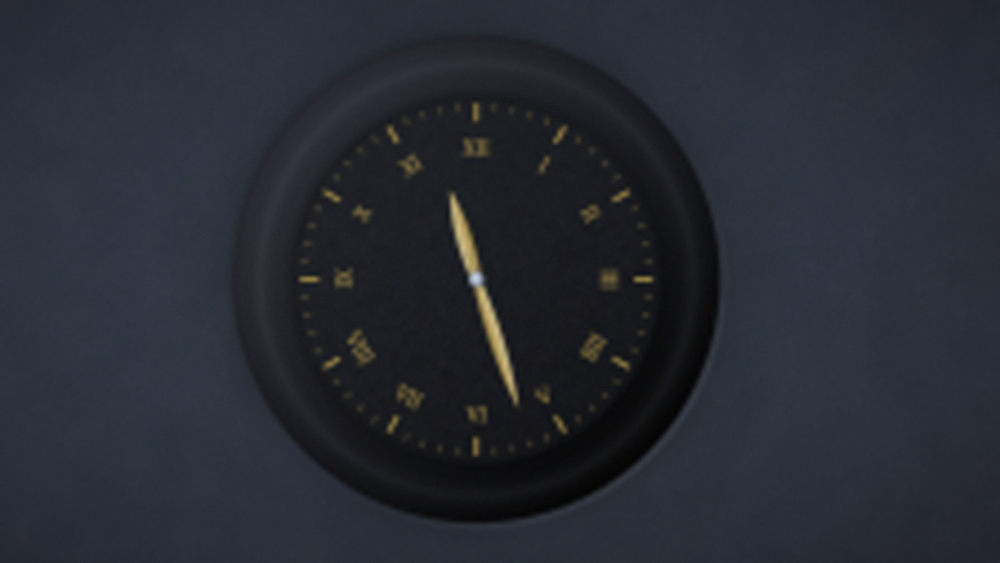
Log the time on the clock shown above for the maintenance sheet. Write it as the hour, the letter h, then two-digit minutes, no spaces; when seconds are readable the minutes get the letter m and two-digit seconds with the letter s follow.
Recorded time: 11h27
